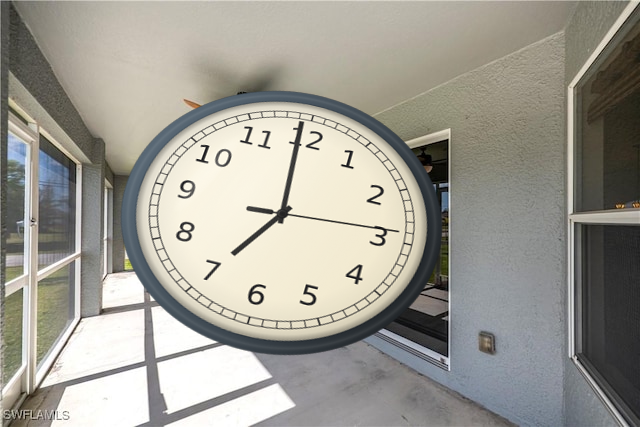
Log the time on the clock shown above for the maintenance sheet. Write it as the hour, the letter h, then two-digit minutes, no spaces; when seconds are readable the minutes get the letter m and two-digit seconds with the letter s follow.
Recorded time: 6h59m14s
